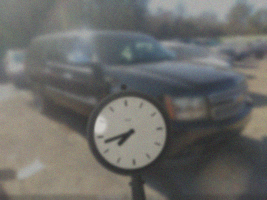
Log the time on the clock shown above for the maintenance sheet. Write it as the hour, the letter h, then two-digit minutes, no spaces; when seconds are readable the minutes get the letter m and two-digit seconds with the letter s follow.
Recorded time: 7h43
